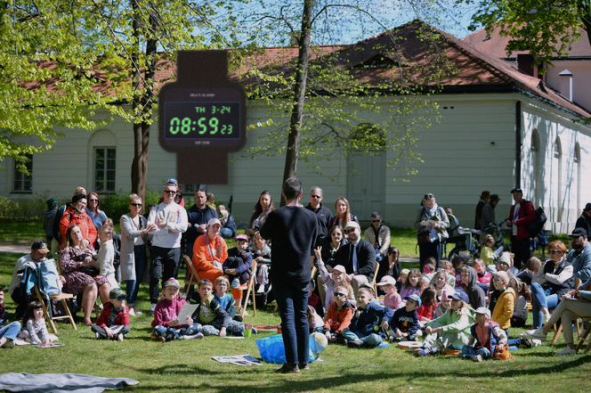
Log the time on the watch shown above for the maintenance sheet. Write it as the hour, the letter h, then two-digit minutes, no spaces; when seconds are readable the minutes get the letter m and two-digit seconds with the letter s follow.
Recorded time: 8h59m23s
